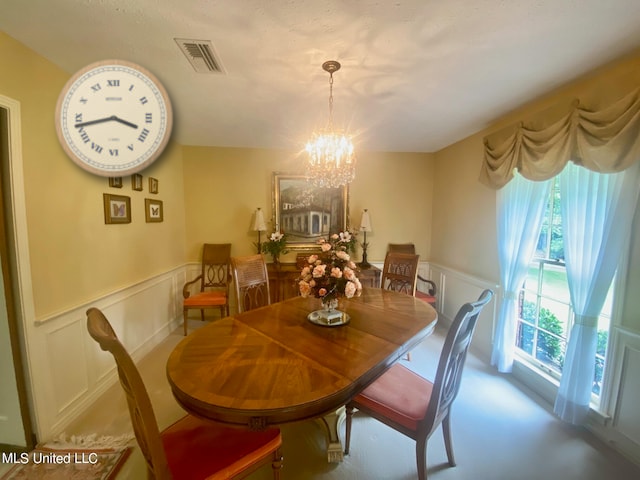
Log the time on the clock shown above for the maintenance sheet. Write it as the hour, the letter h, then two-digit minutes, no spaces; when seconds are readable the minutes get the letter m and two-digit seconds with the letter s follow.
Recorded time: 3h43
